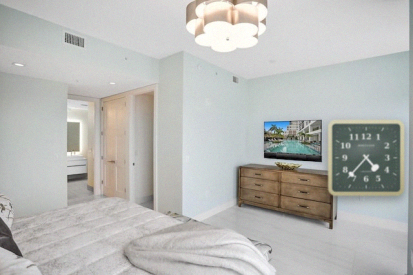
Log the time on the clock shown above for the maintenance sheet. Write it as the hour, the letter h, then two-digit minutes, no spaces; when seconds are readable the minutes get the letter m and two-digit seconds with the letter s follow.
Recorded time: 4h37
